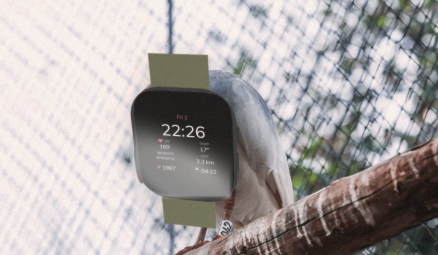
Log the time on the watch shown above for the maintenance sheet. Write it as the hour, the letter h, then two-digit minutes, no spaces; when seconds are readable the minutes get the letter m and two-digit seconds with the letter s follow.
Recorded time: 22h26
